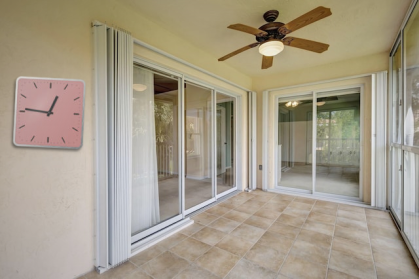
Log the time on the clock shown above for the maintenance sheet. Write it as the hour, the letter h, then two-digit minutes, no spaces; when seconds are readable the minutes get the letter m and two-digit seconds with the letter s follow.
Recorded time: 12h46
